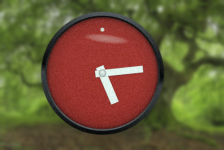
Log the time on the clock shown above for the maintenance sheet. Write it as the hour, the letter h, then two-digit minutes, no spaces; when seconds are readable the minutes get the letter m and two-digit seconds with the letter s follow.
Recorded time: 5h14
